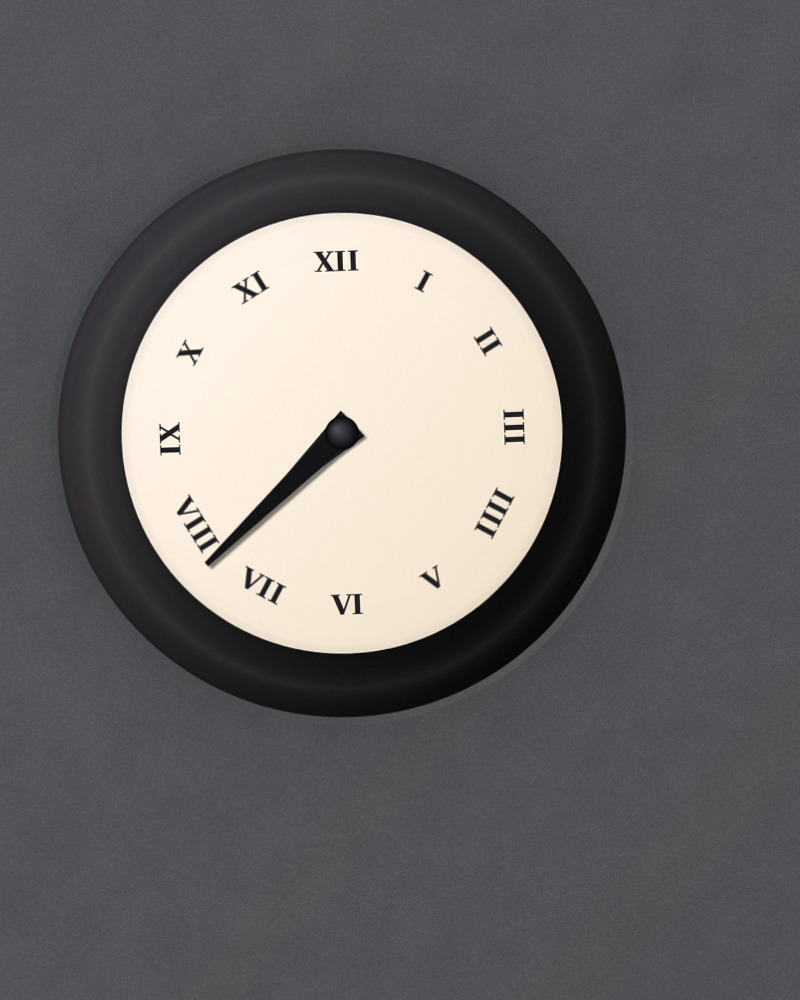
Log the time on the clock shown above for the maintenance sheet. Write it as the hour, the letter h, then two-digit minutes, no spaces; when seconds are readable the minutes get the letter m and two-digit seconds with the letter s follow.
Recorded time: 7h38
